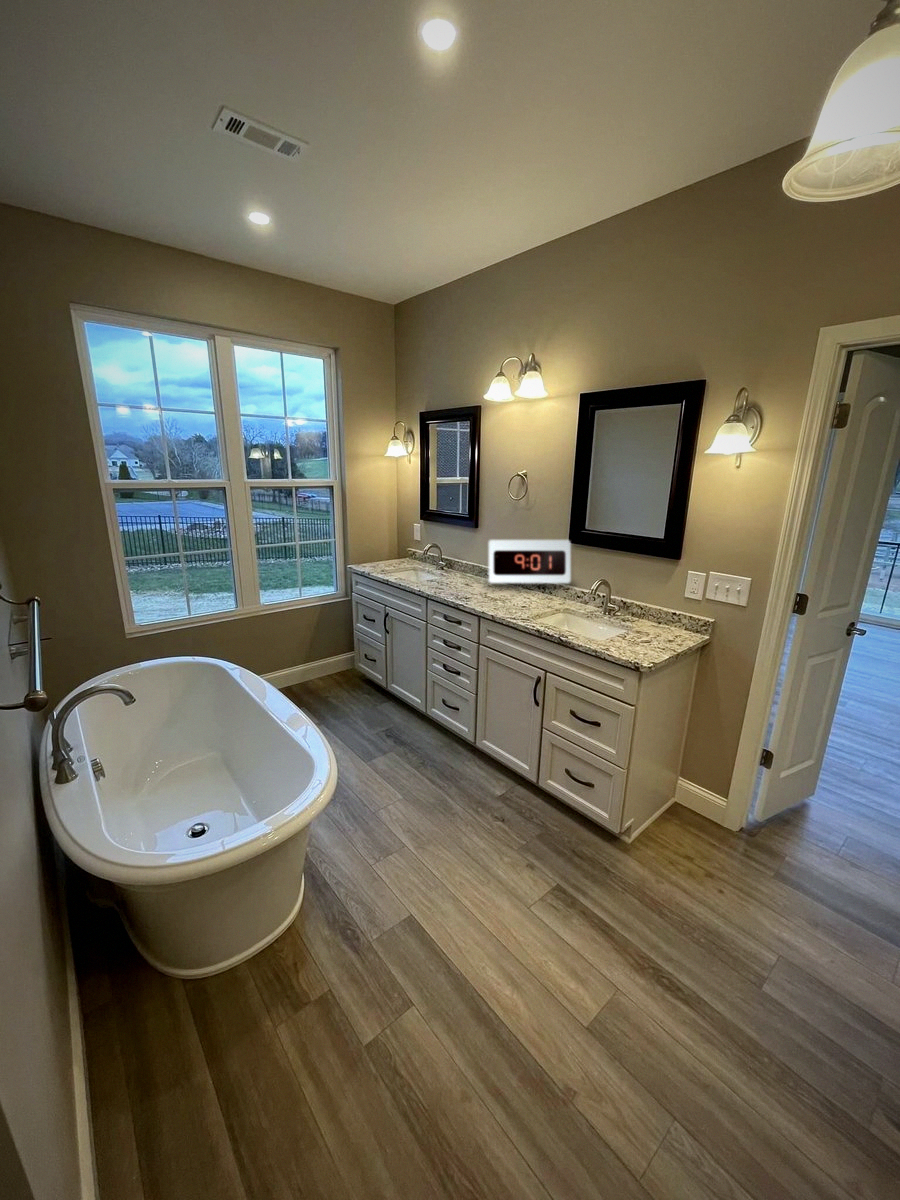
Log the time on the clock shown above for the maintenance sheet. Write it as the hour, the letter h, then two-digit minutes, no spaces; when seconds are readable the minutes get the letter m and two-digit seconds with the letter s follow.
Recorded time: 9h01
